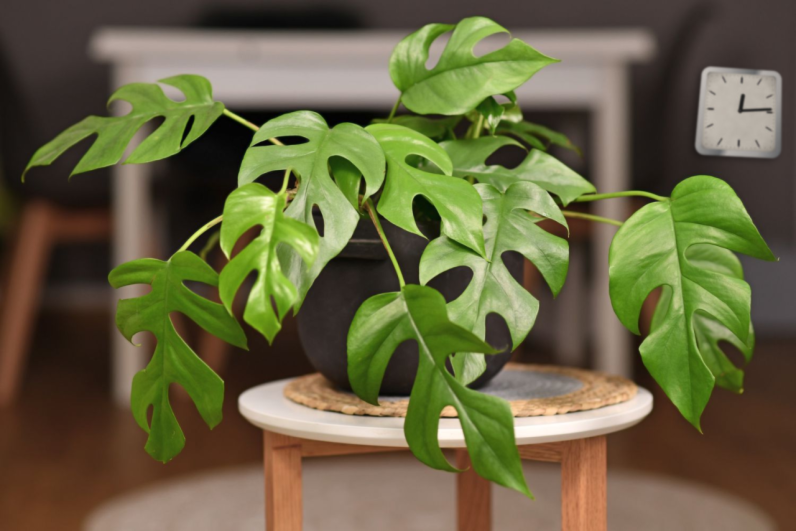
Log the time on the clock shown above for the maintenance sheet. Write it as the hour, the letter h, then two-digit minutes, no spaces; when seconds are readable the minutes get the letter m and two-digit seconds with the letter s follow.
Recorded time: 12h14
